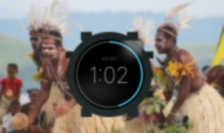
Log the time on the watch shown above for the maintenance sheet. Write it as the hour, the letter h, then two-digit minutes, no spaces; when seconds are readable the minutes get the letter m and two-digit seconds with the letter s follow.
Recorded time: 1h02
